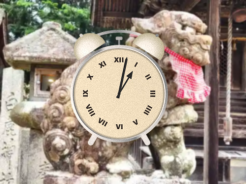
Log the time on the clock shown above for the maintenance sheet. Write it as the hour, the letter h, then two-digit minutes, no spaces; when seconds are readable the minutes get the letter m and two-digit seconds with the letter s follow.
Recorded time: 1h02
